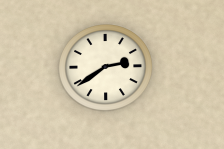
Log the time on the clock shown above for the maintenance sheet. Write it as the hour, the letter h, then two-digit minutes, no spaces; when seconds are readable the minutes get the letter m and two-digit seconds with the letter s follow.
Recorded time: 2h39
